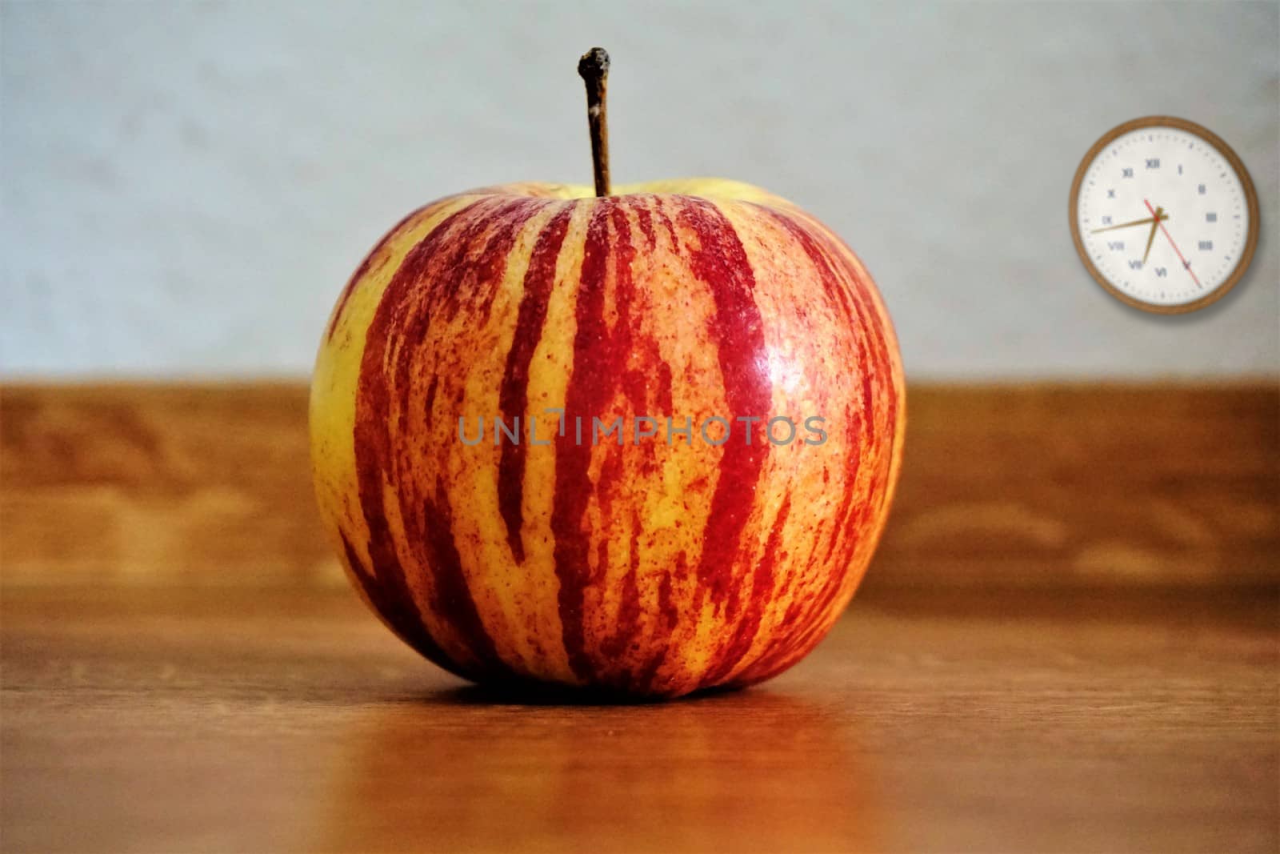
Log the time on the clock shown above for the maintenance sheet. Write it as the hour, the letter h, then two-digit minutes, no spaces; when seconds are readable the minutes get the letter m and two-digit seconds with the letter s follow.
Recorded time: 6h43m25s
